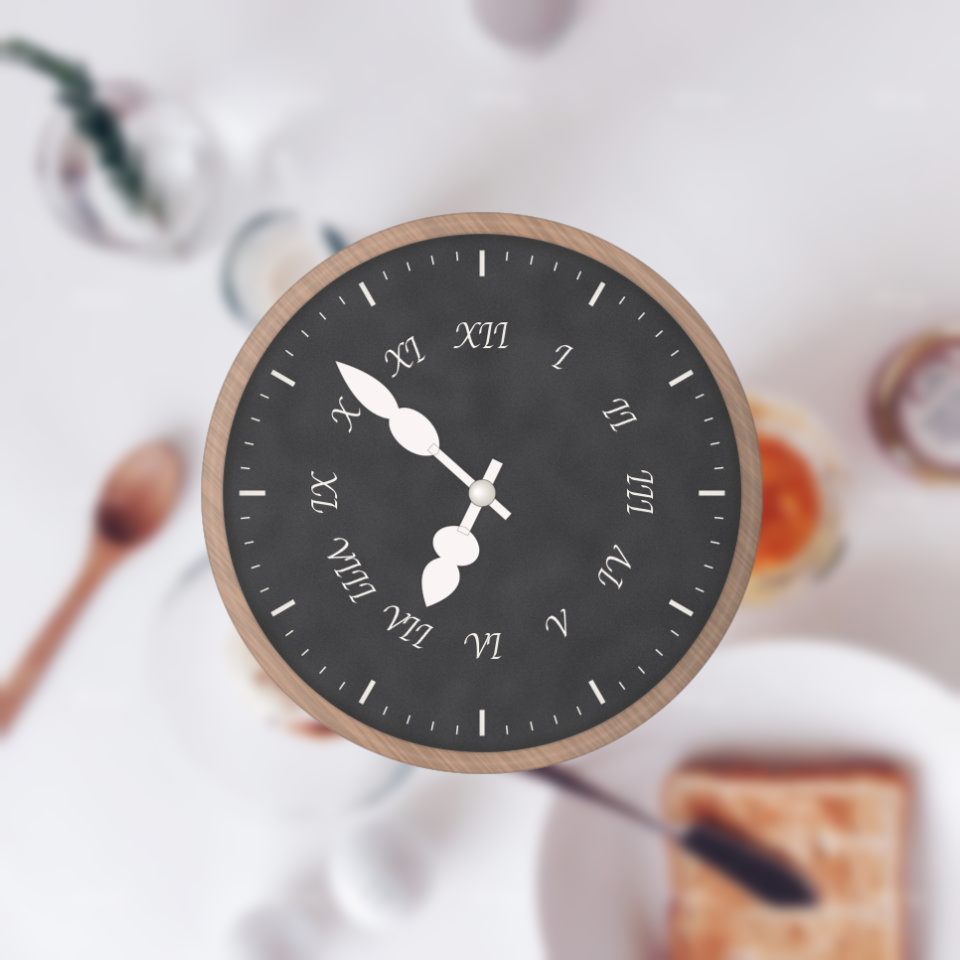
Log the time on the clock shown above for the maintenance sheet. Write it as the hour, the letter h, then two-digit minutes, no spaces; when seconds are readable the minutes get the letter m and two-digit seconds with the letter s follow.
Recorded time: 6h52
